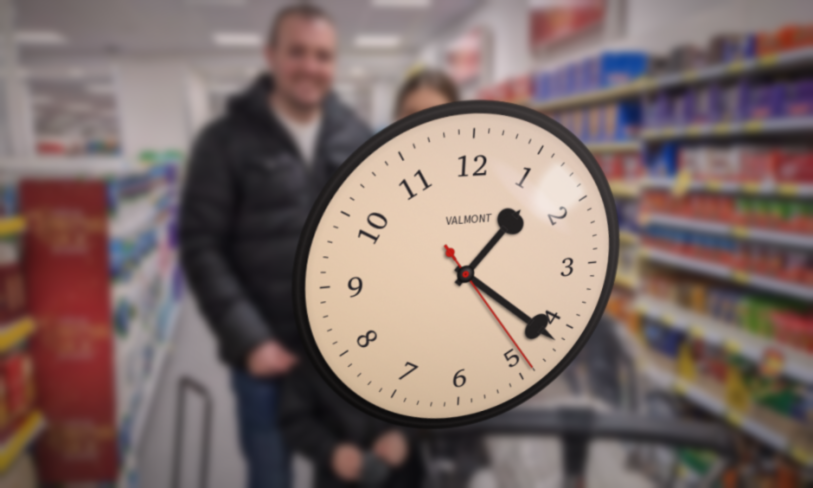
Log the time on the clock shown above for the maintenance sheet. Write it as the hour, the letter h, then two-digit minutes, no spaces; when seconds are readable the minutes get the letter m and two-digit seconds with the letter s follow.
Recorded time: 1h21m24s
